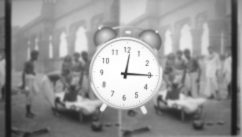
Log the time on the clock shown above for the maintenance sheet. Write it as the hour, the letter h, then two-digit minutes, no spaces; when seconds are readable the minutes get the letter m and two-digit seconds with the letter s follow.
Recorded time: 12h15
